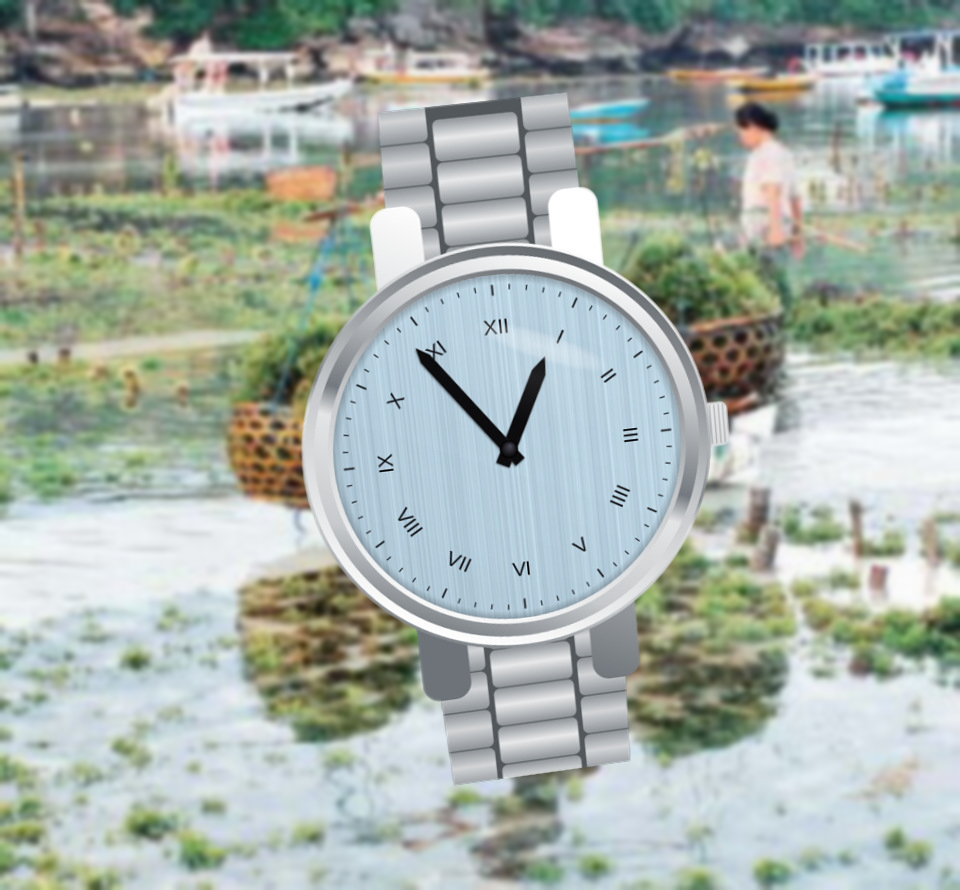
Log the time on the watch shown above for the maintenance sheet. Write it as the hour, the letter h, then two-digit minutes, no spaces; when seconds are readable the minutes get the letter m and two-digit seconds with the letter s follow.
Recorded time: 12h54
